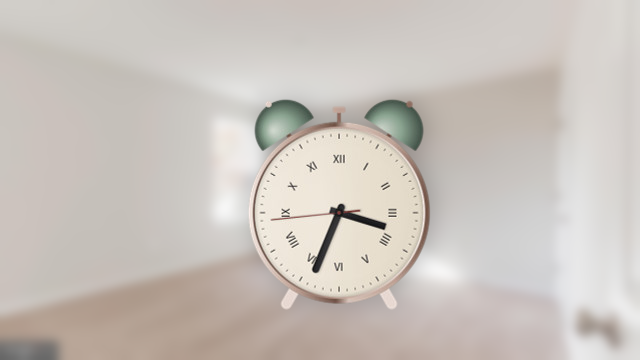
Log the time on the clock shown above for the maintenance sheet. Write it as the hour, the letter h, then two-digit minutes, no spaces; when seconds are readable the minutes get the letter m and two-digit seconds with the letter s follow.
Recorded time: 3h33m44s
